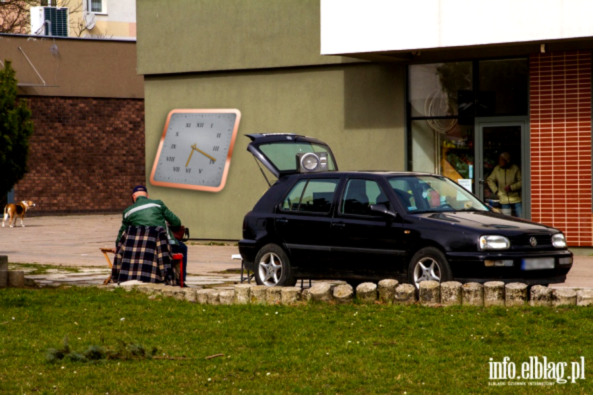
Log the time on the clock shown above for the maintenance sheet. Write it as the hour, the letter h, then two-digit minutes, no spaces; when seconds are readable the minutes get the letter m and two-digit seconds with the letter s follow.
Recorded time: 6h19
